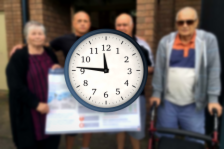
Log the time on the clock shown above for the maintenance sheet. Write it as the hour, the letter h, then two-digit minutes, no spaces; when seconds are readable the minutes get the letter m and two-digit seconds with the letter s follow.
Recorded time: 11h46
